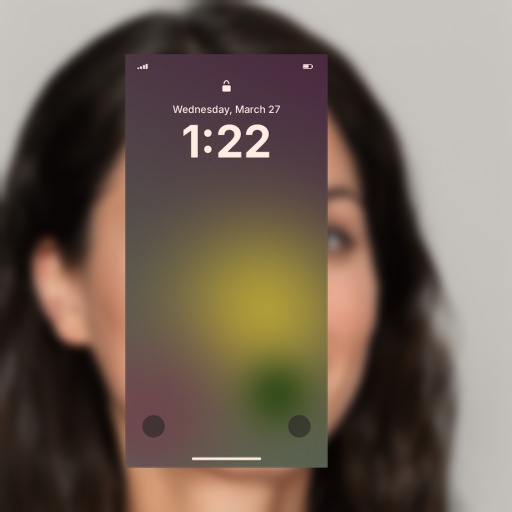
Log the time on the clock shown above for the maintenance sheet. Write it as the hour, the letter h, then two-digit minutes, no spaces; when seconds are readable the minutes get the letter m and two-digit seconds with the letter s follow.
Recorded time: 1h22
